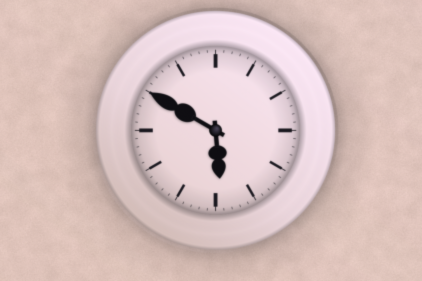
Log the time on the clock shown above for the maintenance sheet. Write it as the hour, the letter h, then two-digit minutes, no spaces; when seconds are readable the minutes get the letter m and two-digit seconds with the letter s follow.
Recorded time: 5h50
